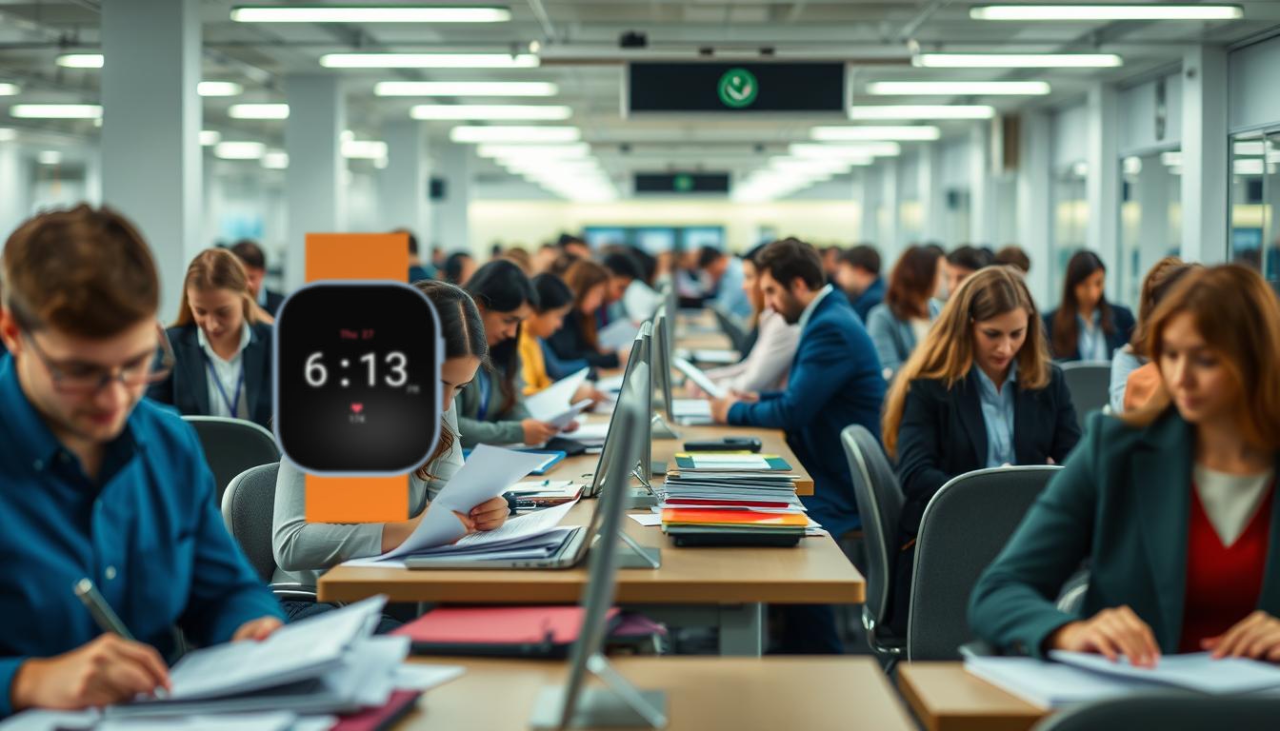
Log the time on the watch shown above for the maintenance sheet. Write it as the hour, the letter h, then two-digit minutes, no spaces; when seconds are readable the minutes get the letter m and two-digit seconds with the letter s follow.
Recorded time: 6h13
